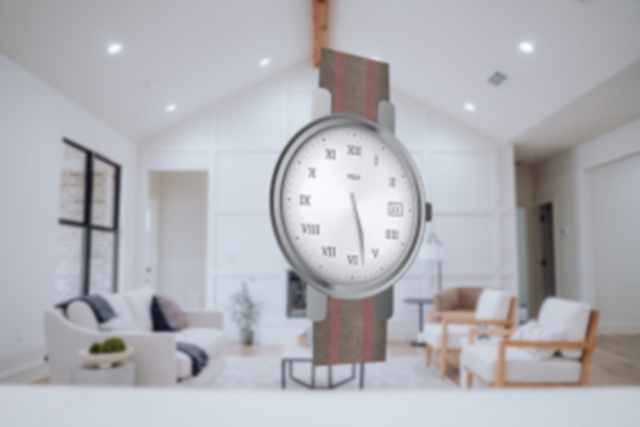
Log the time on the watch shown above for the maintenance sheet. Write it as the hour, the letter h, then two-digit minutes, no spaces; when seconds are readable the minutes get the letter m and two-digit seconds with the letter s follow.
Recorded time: 5h28
